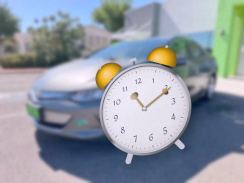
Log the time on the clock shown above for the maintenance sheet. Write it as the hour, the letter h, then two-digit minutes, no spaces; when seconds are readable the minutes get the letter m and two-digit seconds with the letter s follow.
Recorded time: 11h11
